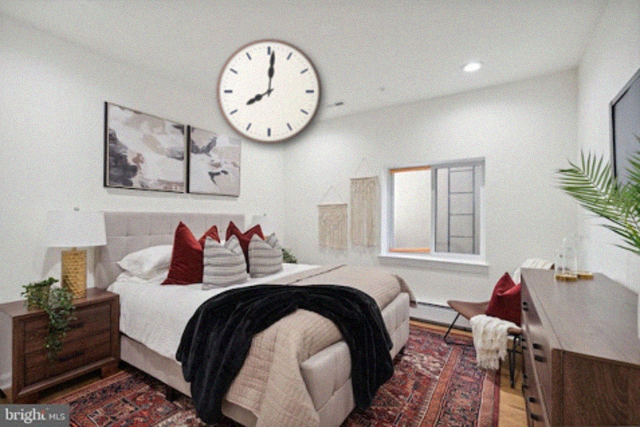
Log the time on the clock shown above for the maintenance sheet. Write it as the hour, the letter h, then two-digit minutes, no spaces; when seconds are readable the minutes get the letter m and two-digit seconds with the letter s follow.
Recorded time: 8h01
